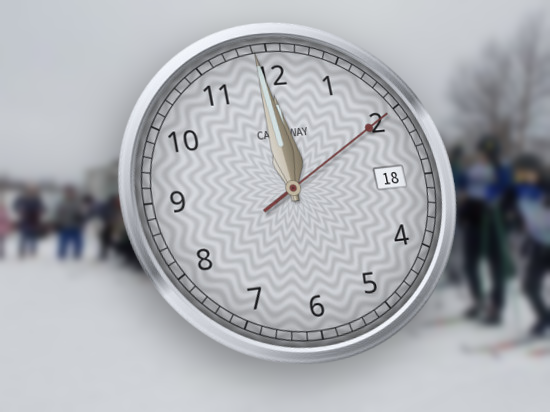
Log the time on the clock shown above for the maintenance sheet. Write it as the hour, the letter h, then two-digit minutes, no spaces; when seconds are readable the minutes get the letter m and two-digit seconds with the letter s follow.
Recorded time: 11h59m10s
